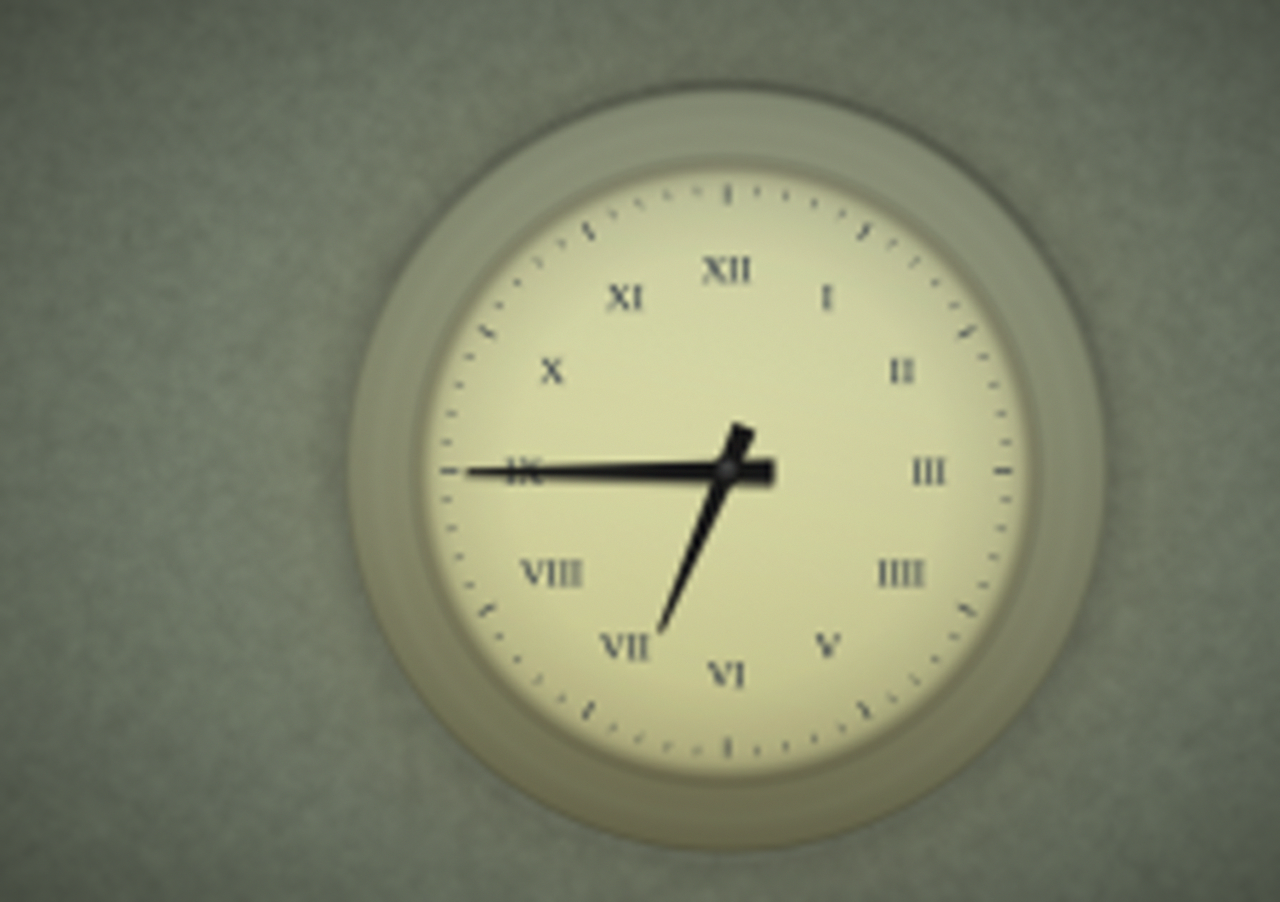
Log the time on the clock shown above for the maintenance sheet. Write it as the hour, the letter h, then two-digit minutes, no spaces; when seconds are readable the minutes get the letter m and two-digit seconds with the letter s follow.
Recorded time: 6h45
